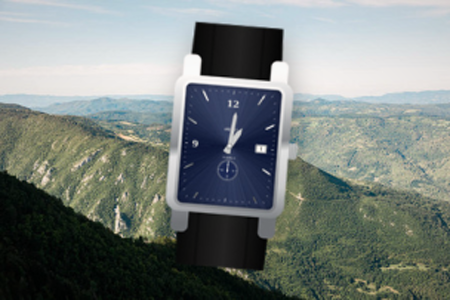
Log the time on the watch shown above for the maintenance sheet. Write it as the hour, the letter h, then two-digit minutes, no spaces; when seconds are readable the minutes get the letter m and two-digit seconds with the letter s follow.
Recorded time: 1h01
